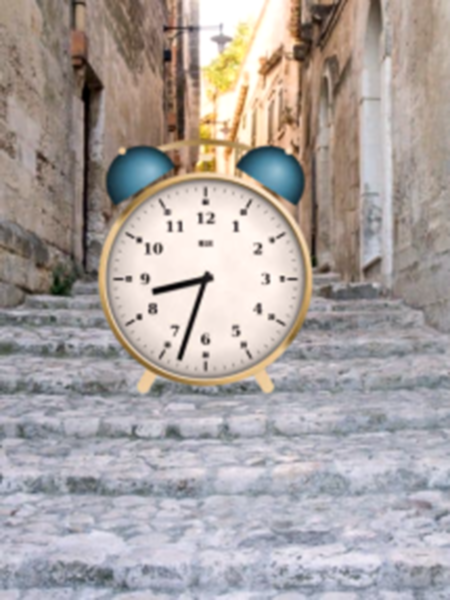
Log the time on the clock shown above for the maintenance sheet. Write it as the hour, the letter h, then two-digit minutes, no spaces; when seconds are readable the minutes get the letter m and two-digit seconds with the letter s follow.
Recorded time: 8h33
